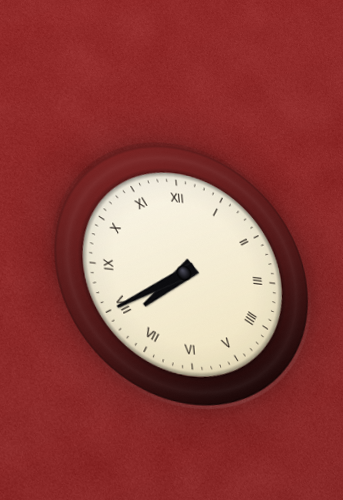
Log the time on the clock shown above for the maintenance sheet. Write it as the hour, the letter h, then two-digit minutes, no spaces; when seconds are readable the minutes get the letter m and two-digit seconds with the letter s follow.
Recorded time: 7h40
